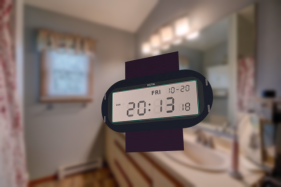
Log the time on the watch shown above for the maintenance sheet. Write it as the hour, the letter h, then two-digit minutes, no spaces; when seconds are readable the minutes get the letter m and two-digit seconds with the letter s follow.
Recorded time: 20h13m18s
